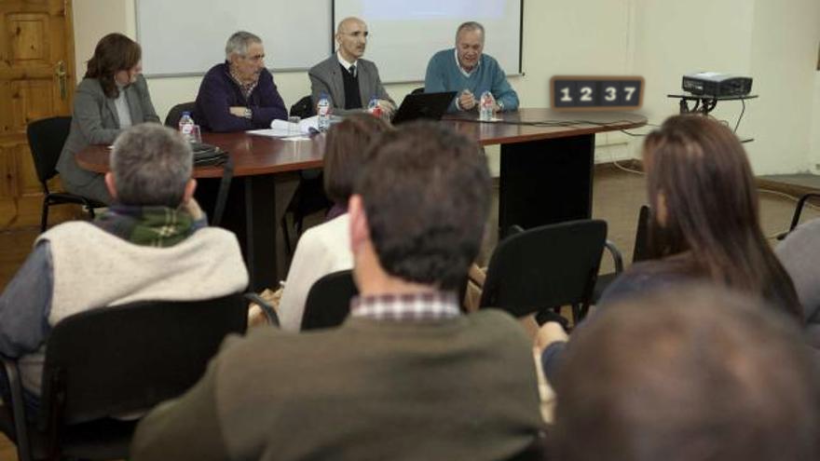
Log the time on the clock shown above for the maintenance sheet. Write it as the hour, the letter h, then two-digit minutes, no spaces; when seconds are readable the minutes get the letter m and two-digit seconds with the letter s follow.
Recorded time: 12h37
